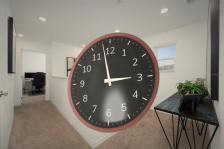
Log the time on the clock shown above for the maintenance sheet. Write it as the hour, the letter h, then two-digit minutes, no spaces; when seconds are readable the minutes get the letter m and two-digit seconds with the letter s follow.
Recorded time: 2h58
